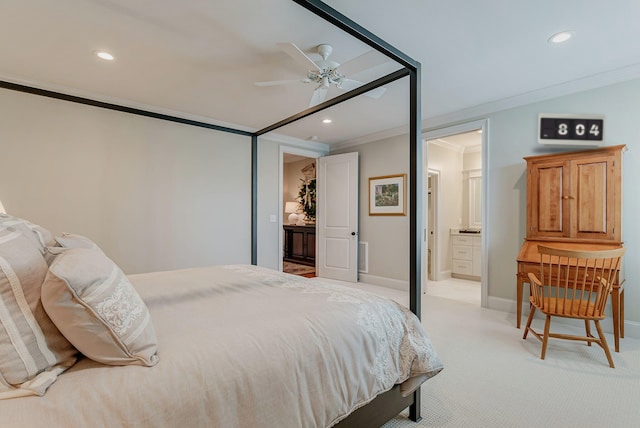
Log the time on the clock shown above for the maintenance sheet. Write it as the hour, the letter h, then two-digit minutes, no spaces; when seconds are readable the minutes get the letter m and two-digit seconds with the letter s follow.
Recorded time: 8h04
